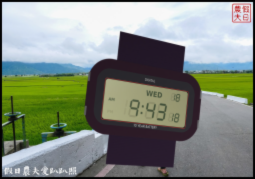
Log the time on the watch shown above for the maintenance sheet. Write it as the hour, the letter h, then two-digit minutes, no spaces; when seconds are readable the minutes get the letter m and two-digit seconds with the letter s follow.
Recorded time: 9h43m18s
